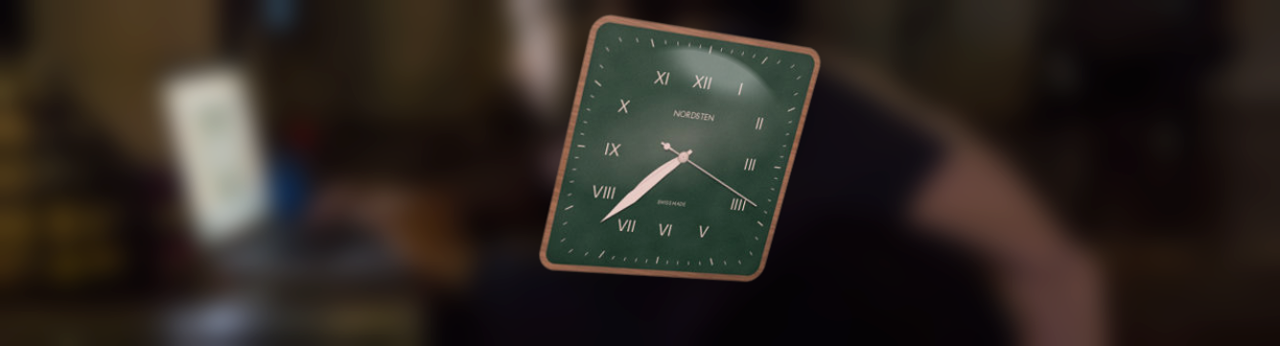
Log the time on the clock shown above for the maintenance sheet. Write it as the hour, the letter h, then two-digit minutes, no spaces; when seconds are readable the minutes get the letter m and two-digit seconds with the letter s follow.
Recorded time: 7h37m19s
